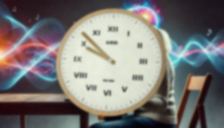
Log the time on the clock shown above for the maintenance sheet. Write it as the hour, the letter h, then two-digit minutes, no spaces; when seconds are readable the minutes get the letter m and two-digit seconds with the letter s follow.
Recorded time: 9h52
